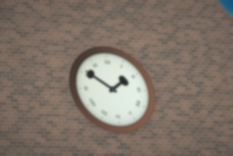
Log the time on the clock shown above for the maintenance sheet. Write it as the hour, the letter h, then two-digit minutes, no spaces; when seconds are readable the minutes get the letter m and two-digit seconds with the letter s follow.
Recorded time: 1h51
